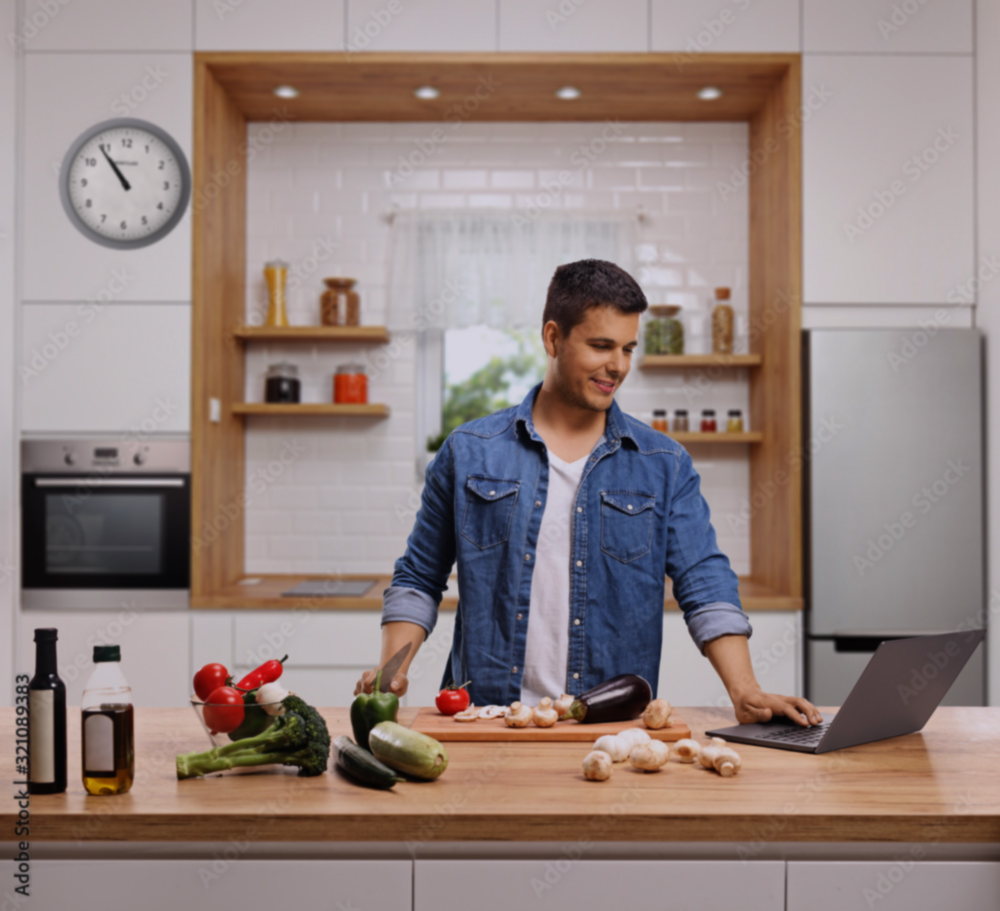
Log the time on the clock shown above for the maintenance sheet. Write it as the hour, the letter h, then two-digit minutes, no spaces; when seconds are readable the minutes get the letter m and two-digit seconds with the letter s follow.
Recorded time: 10h54
